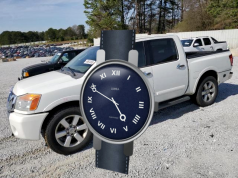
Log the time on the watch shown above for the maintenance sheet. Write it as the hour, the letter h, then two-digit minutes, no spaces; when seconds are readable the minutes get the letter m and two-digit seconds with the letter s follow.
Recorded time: 4h49
